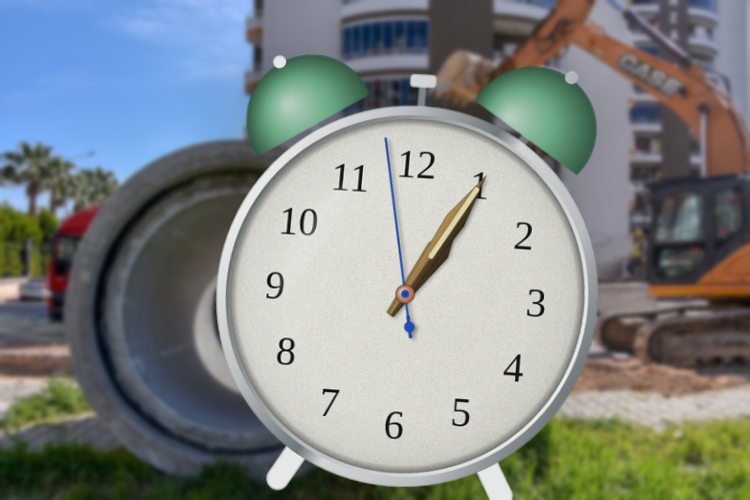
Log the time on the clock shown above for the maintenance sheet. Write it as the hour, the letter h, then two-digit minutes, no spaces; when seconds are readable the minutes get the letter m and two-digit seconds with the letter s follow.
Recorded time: 1h04m58s
